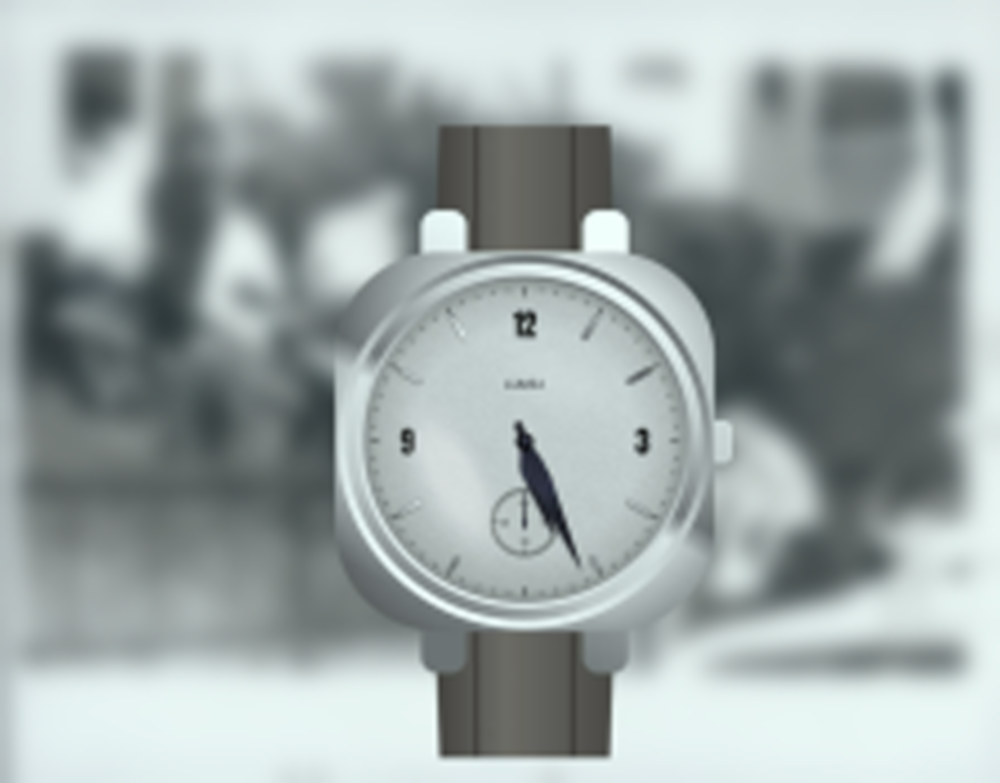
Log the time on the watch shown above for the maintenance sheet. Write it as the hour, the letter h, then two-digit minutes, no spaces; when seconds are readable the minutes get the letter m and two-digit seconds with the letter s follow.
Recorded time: 5h26
